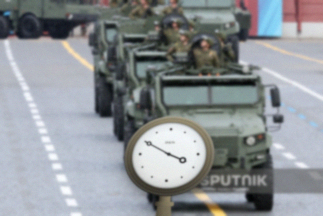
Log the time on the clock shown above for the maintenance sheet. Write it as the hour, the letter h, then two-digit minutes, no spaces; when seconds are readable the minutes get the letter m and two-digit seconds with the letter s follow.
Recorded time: 3h50
